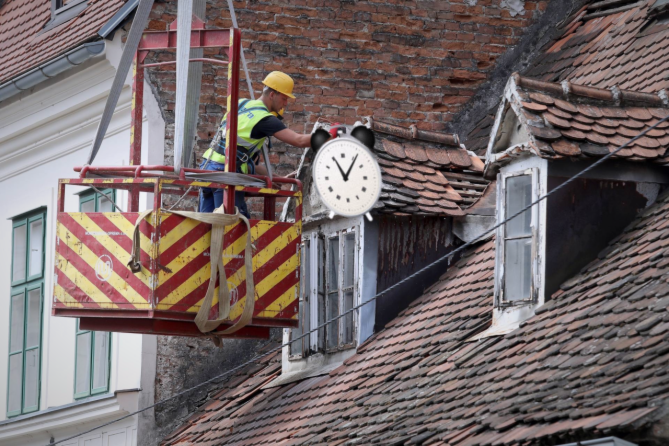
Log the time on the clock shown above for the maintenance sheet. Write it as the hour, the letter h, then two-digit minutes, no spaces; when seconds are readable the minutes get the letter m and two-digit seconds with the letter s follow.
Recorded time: 11h06
